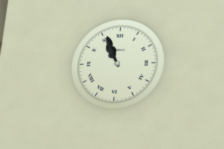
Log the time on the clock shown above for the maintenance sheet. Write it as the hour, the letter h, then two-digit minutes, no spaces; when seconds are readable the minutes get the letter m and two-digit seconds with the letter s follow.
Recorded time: 10h56
